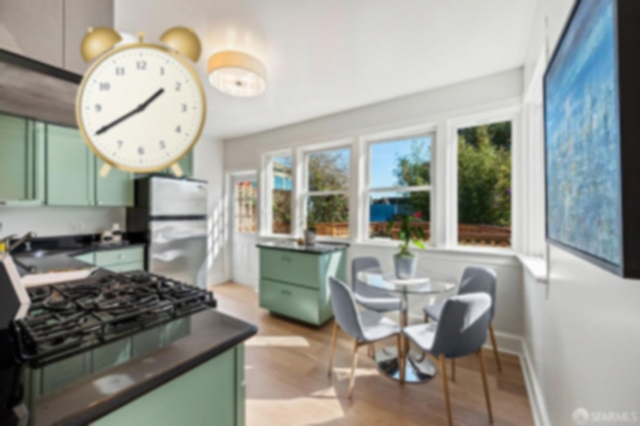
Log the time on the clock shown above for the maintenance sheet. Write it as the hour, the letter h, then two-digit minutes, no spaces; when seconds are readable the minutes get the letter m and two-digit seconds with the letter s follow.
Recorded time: 1h40
